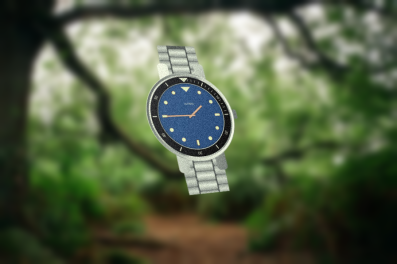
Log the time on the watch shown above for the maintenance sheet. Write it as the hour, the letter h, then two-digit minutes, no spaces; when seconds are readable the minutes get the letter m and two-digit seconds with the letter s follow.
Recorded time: 1h45
